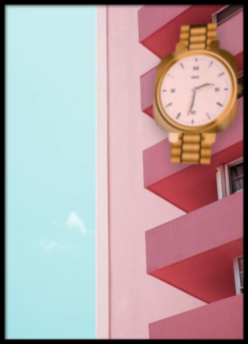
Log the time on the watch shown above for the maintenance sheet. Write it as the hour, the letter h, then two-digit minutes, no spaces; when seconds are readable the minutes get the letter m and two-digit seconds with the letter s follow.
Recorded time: 2h32
